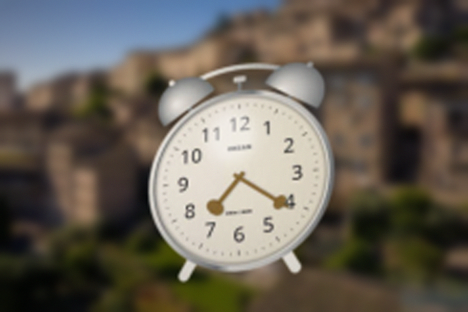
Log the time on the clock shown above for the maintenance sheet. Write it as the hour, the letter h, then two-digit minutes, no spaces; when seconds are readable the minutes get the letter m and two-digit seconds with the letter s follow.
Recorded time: 7h21
